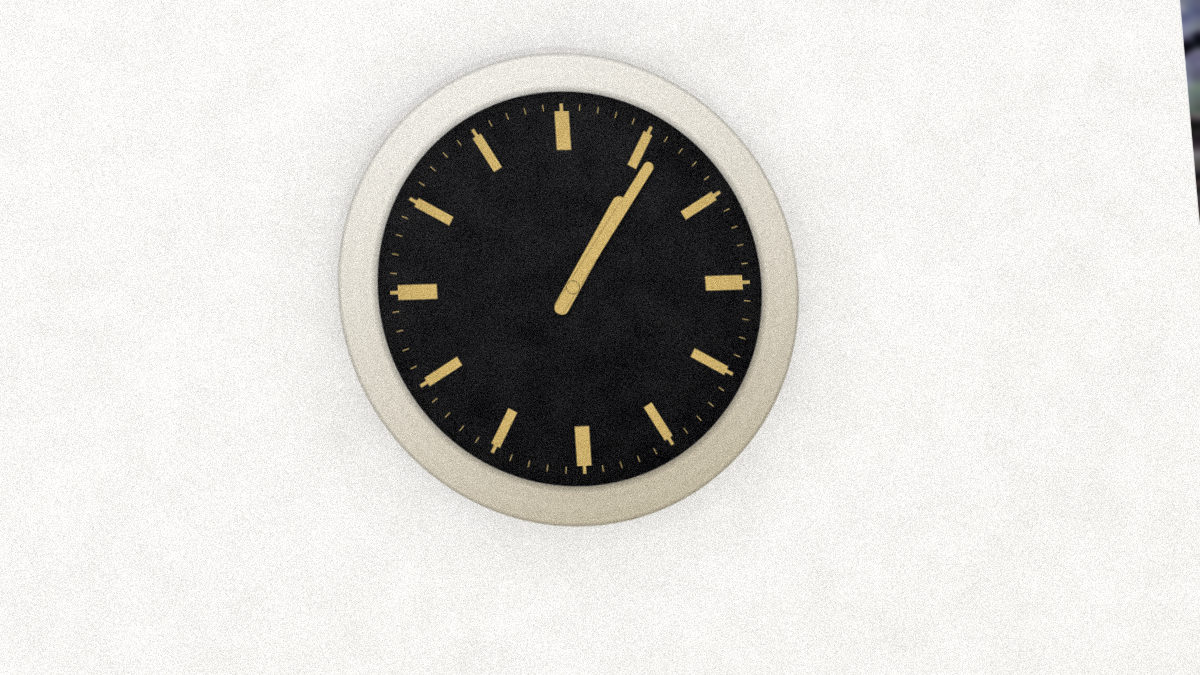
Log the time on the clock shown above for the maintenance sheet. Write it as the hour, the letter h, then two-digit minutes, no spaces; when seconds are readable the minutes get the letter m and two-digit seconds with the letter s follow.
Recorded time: 1h06
